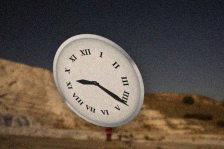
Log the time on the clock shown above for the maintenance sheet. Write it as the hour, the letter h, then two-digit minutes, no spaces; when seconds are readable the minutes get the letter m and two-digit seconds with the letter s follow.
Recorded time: 9h22
